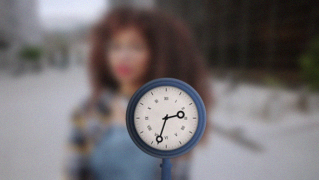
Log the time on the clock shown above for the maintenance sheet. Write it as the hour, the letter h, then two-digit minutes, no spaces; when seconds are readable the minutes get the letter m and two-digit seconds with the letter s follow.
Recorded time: 2h33
